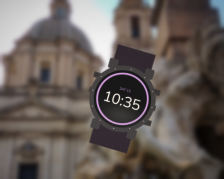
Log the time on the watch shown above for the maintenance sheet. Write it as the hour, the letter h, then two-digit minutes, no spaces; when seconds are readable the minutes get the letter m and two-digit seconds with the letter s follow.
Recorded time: 10h35
